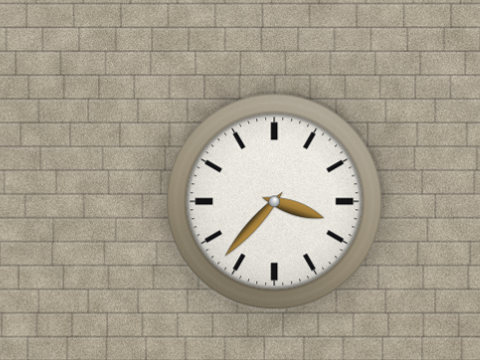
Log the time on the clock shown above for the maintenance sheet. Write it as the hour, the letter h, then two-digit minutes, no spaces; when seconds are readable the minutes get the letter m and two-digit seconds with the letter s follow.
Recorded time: 3h37
